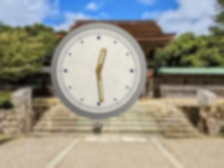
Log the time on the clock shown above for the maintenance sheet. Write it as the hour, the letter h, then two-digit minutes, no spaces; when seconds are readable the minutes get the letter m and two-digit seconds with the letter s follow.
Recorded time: 12h29
